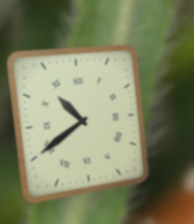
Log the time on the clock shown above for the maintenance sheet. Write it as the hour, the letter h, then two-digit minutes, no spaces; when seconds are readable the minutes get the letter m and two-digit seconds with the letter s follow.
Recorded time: 10h40
